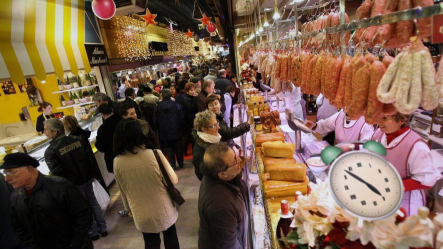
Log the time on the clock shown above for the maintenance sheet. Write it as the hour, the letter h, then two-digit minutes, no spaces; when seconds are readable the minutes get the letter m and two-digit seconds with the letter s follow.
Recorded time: 4h53
